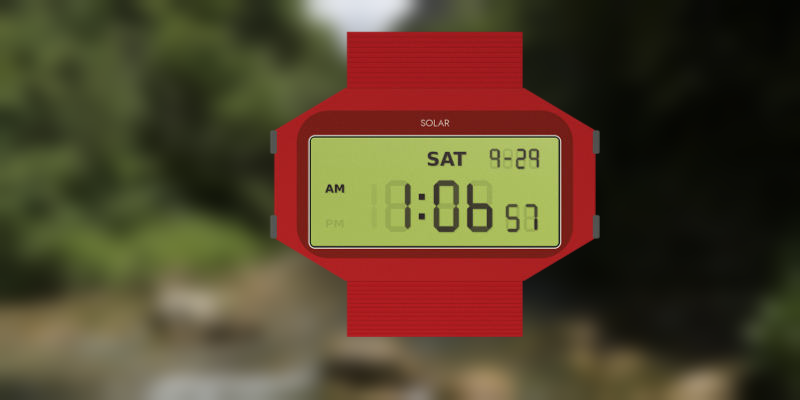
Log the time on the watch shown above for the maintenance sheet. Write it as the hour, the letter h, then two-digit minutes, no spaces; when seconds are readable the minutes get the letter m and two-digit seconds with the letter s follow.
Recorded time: 1h06m57s
